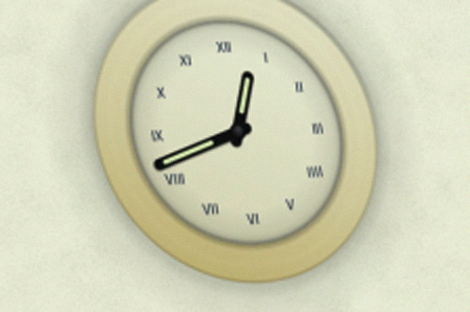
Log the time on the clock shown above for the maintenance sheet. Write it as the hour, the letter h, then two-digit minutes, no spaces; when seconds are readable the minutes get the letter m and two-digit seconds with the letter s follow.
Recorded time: 12h42
